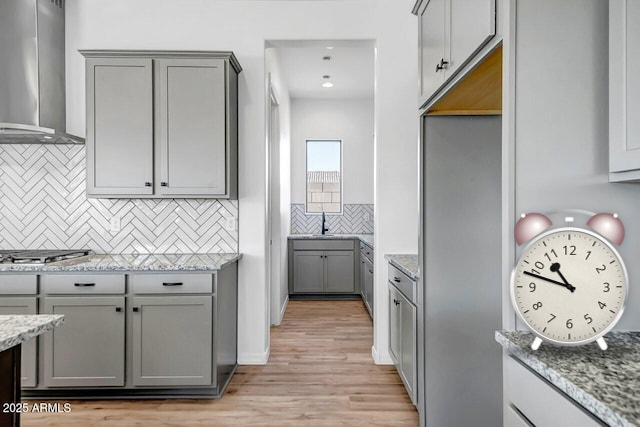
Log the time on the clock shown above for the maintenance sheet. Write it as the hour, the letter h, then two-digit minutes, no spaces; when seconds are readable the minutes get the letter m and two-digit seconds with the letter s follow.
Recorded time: 10h48
